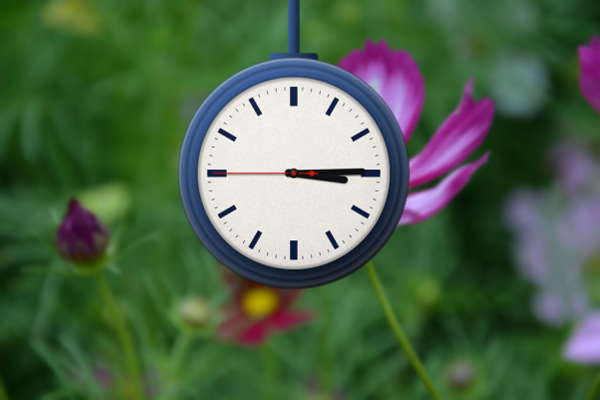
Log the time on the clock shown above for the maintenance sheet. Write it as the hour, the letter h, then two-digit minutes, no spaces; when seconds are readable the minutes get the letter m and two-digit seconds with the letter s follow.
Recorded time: 3h14m45s
